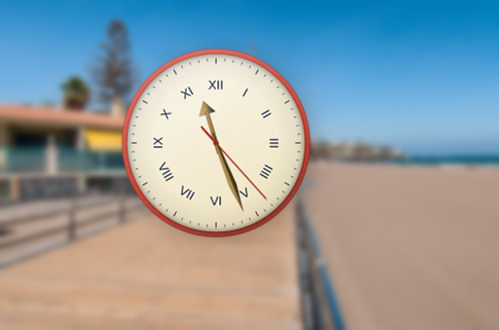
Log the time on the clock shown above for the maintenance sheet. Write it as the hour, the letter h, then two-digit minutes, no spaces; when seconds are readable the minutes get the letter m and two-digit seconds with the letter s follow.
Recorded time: 11h26m23s
